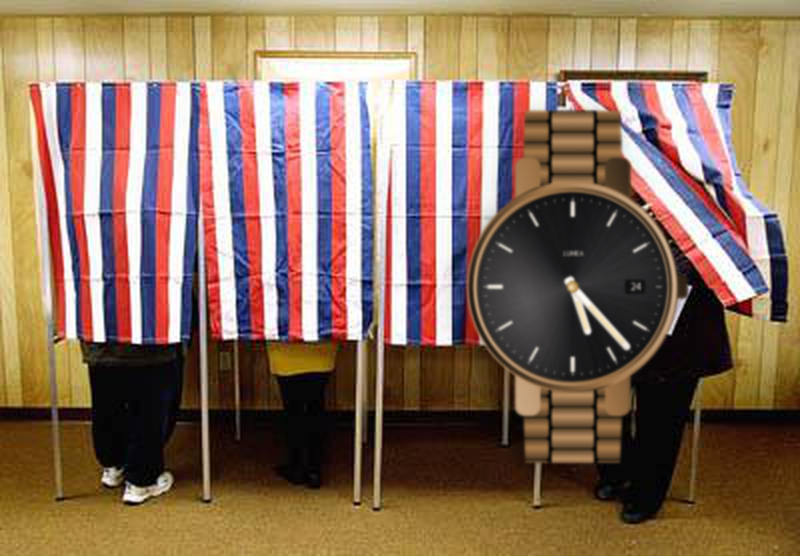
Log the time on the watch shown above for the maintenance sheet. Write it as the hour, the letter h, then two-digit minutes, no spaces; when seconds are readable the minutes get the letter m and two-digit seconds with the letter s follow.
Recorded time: 5h23
